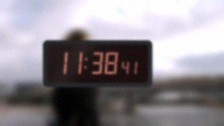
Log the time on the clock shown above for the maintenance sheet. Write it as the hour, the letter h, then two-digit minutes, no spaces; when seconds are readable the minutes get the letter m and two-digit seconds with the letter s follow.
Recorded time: 11h38m41s
